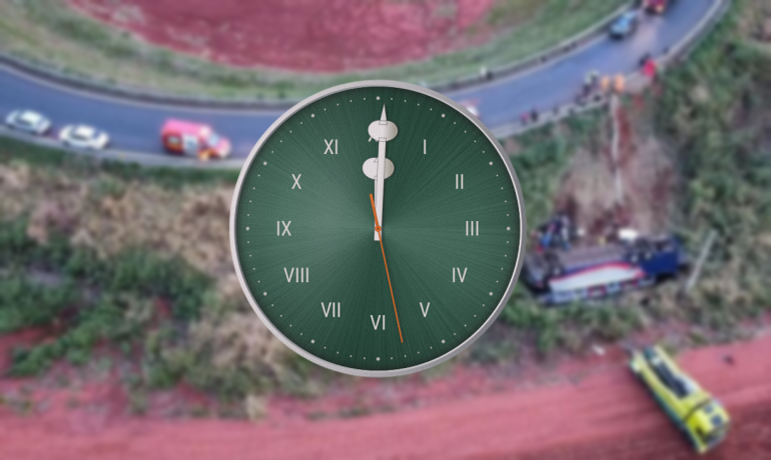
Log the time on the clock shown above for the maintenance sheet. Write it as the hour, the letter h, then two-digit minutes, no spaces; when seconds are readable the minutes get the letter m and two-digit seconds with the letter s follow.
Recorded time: 12h00m28s
